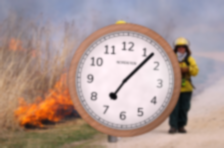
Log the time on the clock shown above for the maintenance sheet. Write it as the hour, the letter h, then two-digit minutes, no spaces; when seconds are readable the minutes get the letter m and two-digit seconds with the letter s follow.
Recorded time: 7h07
